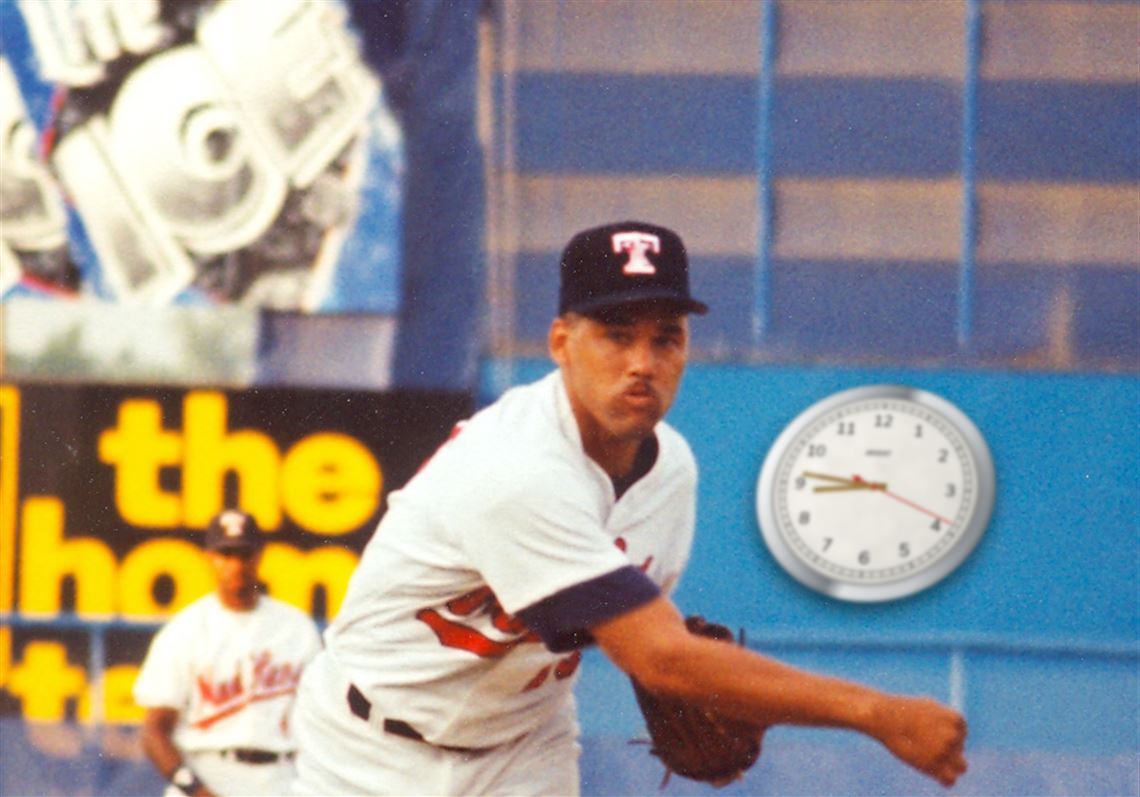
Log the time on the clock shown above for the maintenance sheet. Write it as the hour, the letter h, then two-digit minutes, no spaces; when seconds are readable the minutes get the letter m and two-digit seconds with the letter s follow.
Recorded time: 8h46m19s
